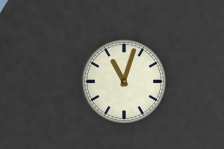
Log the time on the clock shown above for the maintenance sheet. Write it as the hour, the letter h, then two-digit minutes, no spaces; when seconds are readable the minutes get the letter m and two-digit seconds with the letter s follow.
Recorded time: 11h03
